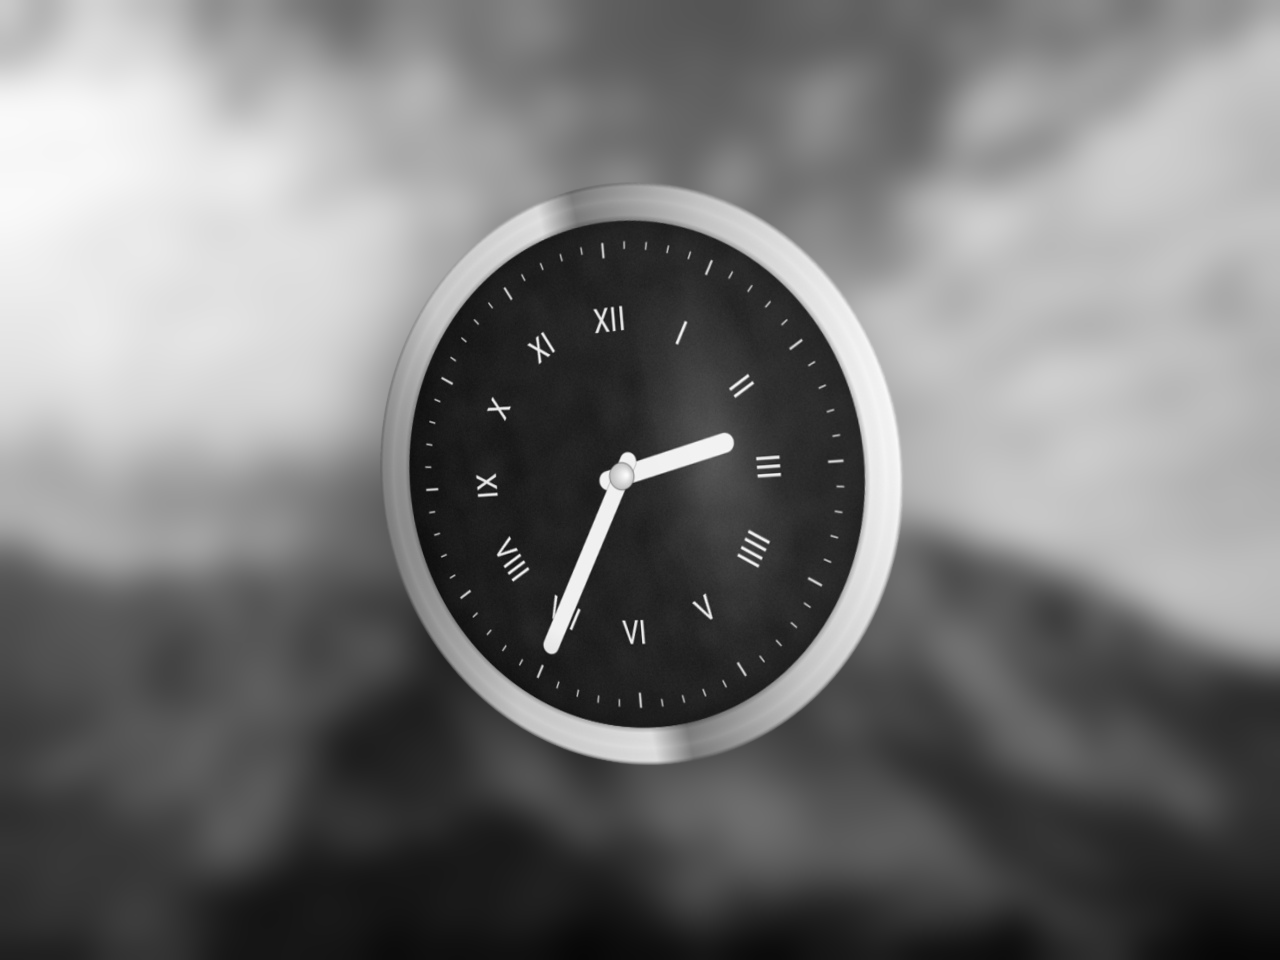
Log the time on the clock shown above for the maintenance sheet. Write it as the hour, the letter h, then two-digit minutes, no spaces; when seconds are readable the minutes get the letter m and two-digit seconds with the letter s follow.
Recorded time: 2h35
